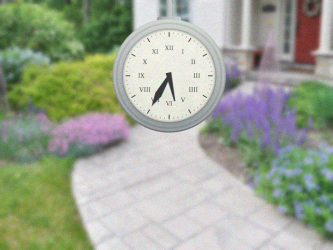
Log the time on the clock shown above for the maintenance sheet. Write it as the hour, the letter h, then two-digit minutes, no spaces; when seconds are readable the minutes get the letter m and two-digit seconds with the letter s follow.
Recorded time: 5h35
